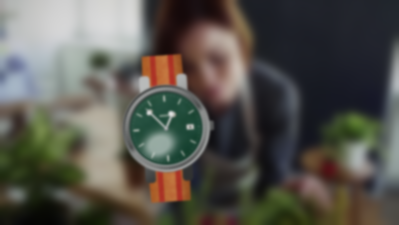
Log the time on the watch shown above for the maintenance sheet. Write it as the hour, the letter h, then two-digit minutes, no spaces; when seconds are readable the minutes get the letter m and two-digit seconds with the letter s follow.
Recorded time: 12h53
